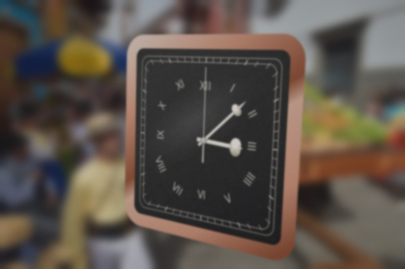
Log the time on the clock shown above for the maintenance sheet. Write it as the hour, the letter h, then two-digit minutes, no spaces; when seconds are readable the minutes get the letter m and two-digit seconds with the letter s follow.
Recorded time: 3h08m00s
